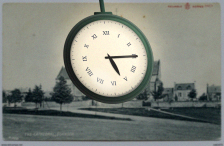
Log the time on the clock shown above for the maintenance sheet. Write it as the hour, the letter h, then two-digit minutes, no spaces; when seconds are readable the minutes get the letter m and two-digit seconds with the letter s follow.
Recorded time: 5h15
